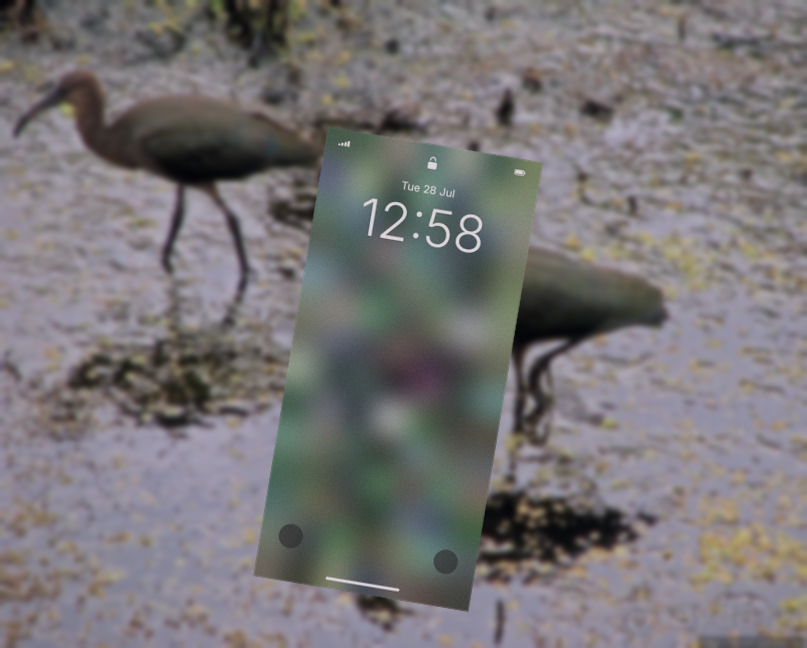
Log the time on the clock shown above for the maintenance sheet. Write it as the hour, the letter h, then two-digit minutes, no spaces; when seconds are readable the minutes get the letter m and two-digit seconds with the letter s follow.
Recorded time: 12h58
